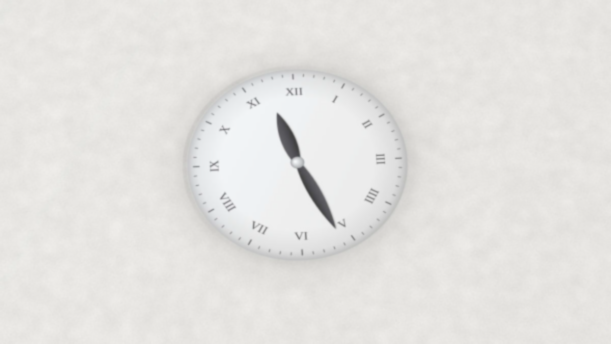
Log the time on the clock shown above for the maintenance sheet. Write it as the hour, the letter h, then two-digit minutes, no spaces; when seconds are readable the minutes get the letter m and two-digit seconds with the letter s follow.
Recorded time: 11h26
